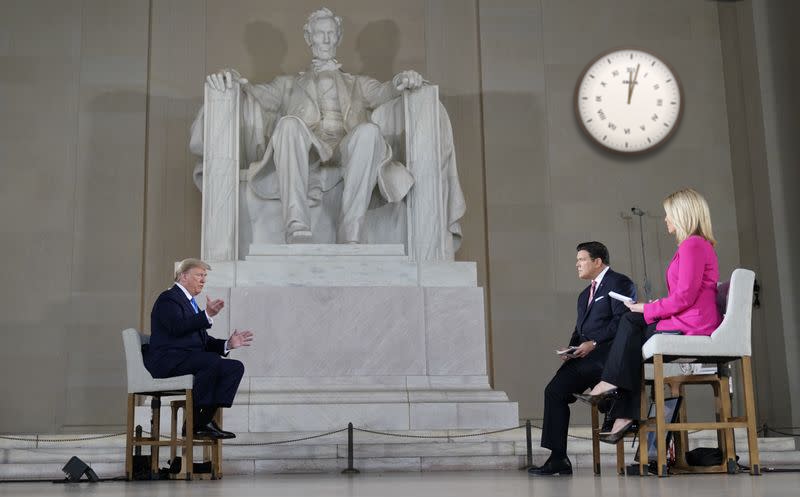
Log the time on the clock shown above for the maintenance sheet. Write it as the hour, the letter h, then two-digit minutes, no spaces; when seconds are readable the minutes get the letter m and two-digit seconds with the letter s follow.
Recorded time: 12h02
